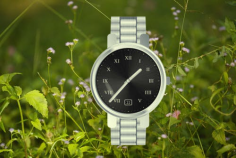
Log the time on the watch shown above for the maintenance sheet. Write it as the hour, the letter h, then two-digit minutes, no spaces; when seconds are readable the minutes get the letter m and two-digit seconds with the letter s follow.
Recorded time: 1h37
